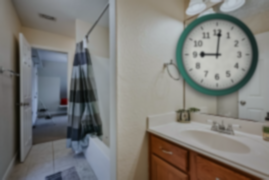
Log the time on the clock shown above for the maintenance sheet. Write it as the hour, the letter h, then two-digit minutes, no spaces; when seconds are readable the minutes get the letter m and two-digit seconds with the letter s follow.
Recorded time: 9h01
